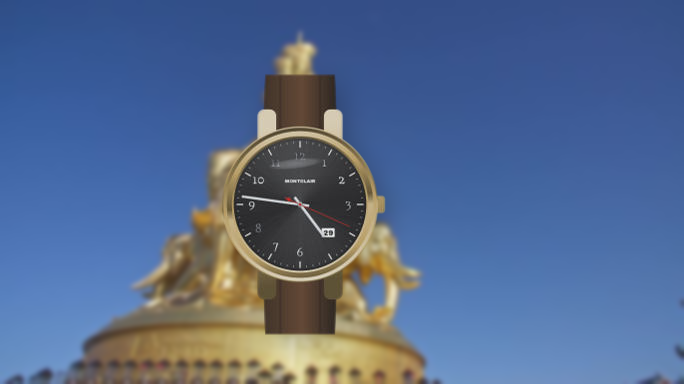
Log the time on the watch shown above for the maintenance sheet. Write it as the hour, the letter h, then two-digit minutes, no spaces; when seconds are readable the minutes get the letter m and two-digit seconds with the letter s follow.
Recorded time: 4h46m19s
